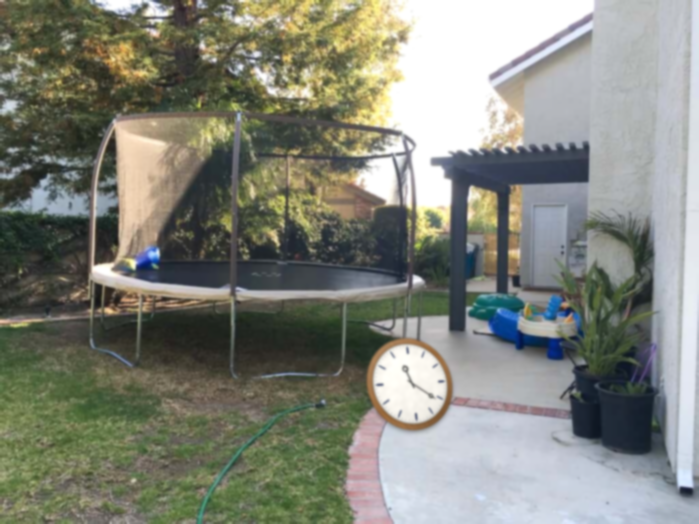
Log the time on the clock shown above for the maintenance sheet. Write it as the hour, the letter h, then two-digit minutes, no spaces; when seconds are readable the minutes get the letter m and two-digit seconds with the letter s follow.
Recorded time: 11h21
